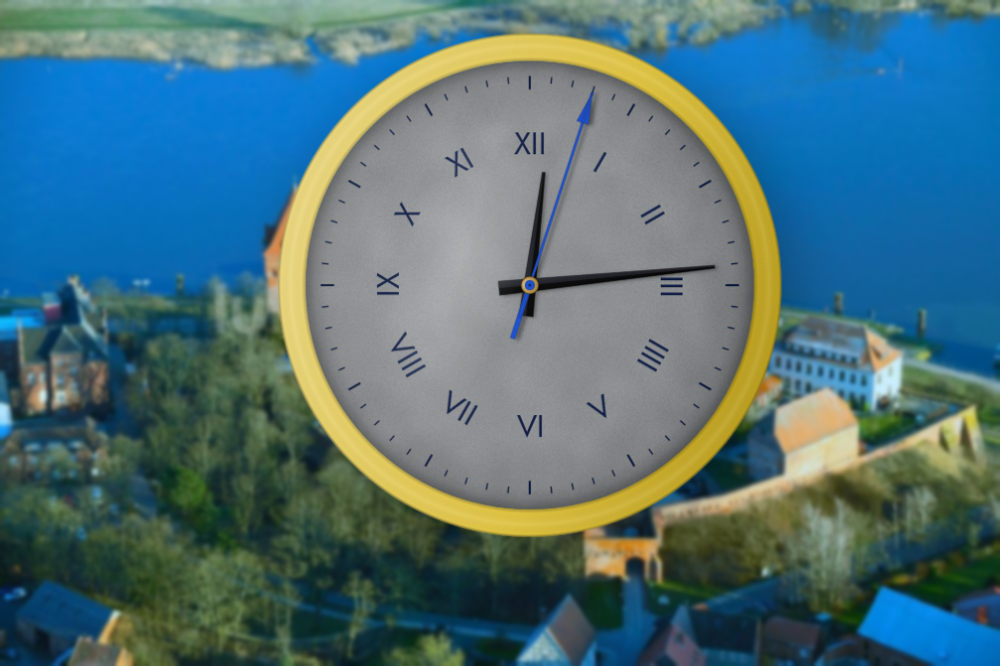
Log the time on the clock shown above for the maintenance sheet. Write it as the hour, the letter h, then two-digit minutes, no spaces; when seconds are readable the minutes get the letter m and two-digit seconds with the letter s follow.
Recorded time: 12h14m03s
